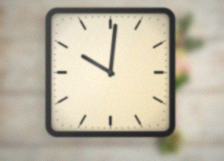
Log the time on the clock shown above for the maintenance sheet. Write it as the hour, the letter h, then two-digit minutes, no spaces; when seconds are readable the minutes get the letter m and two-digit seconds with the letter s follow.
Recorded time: 10h01
